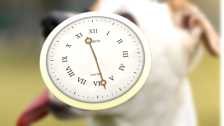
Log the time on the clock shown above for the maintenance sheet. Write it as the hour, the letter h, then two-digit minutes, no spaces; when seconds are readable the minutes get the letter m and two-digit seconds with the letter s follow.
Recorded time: 11h28
